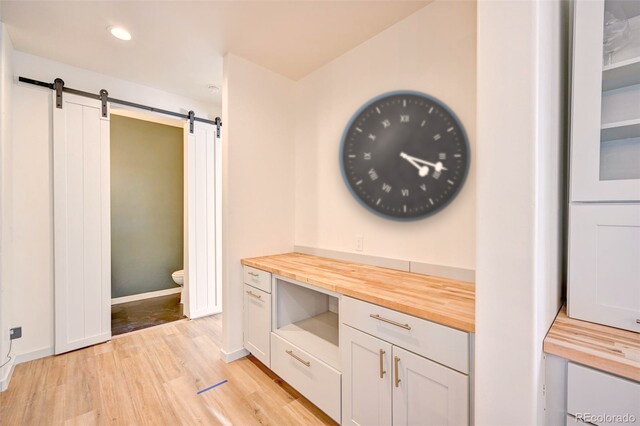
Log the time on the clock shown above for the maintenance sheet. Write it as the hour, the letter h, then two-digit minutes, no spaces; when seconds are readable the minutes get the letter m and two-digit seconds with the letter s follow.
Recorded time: 4h18
